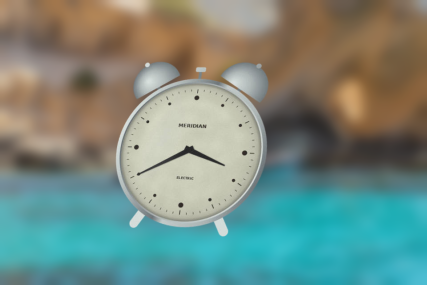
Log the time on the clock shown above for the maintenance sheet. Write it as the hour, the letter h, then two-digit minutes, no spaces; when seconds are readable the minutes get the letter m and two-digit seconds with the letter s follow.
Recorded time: 3h40
